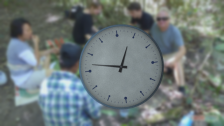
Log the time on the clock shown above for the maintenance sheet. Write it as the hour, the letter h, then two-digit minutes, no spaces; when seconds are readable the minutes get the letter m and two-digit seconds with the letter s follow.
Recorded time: 12h47
